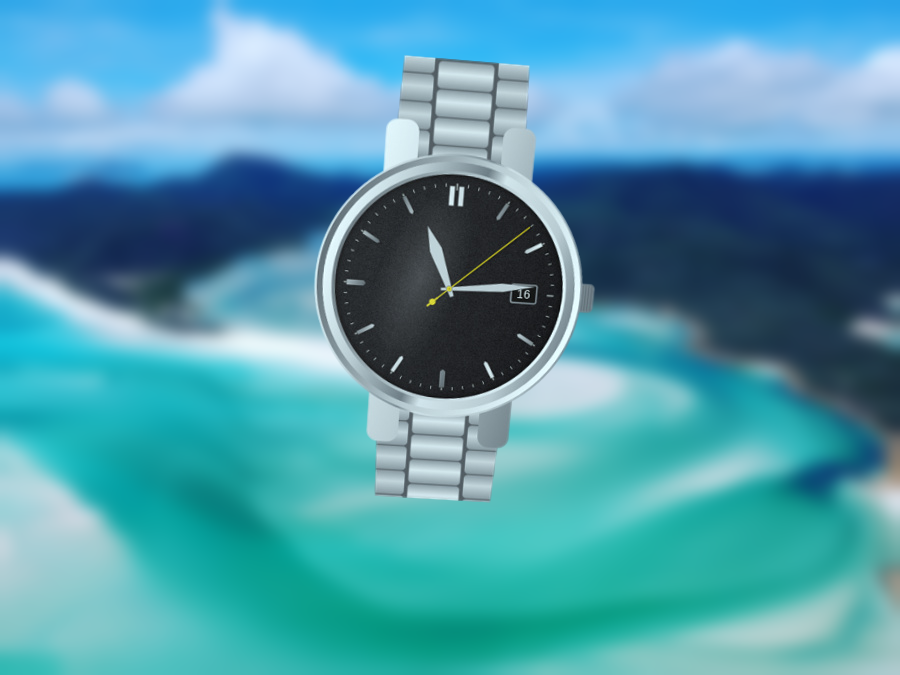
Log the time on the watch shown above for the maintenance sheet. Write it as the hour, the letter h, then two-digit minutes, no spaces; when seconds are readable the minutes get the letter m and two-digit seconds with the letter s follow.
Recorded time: 11h14m08s
